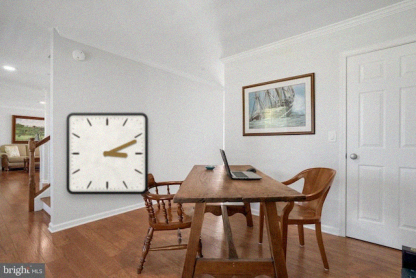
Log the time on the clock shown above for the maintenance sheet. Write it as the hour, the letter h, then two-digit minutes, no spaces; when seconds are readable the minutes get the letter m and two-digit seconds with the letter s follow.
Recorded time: 3h11
